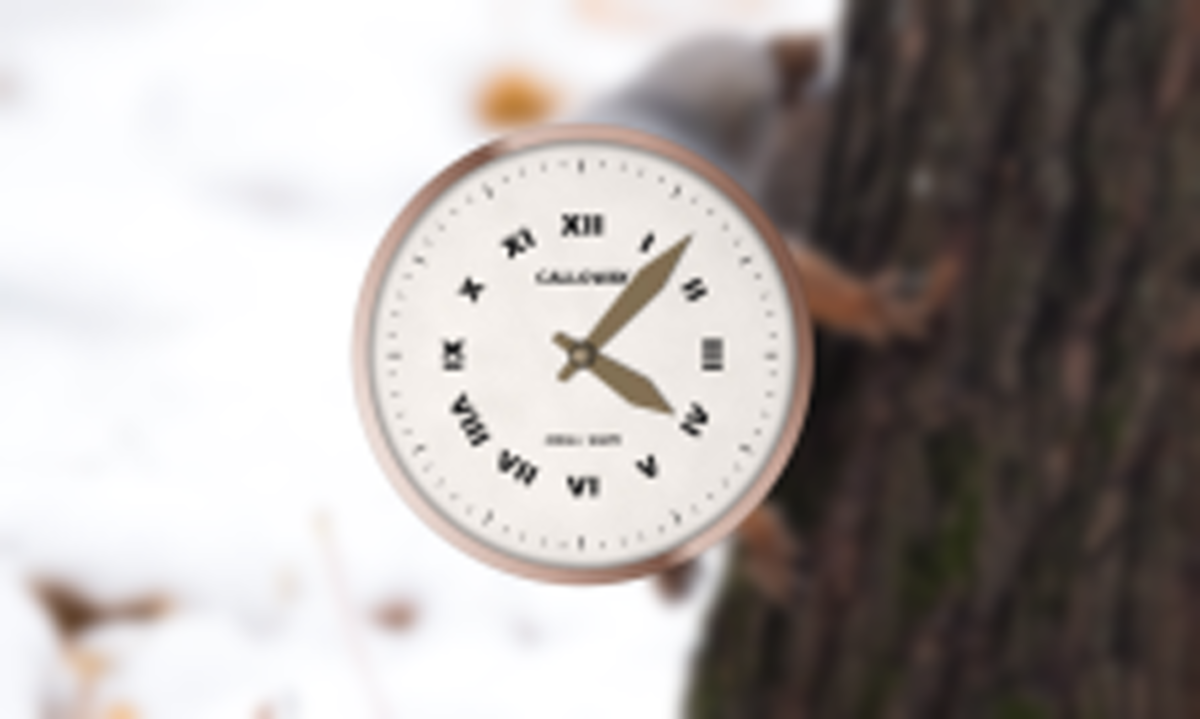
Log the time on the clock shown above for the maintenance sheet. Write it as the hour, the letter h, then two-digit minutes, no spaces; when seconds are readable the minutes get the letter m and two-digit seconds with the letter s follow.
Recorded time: 4h07
